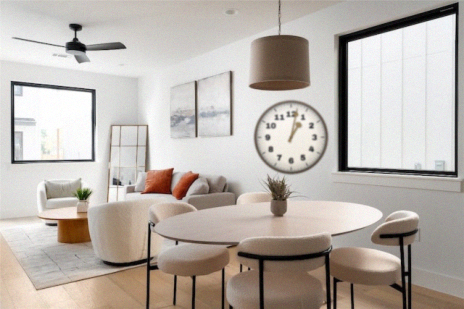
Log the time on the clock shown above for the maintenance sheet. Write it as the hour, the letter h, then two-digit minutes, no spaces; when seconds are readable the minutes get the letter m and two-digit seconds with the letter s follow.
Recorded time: 1h02
